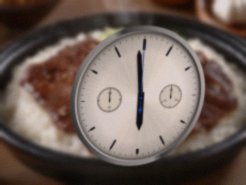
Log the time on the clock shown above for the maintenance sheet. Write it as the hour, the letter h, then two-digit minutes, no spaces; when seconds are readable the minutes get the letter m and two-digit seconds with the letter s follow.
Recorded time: 5h59
